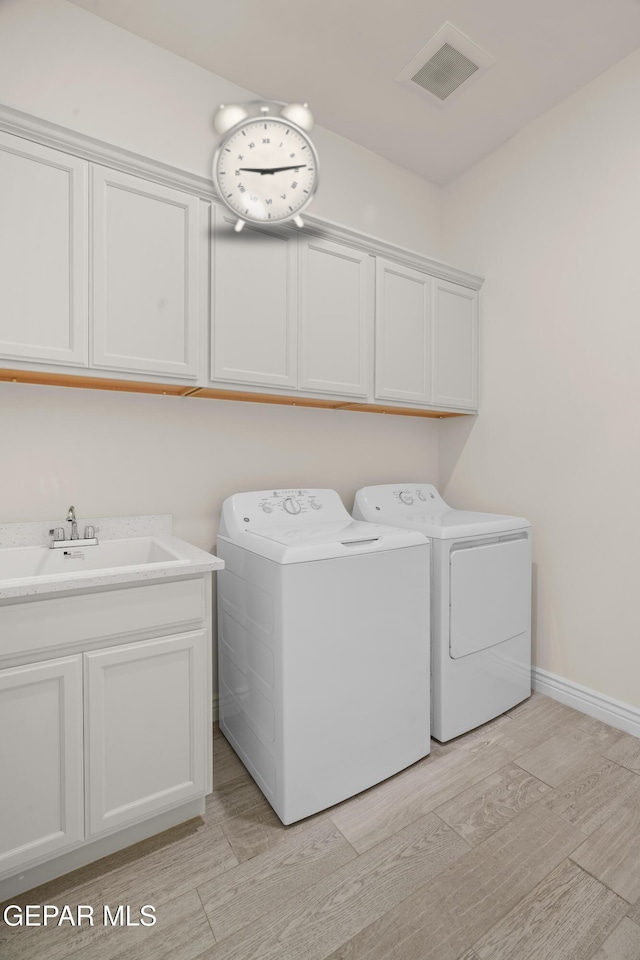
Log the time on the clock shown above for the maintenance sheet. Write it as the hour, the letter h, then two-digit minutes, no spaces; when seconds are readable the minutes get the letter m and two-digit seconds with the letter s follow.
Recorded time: 9h14
